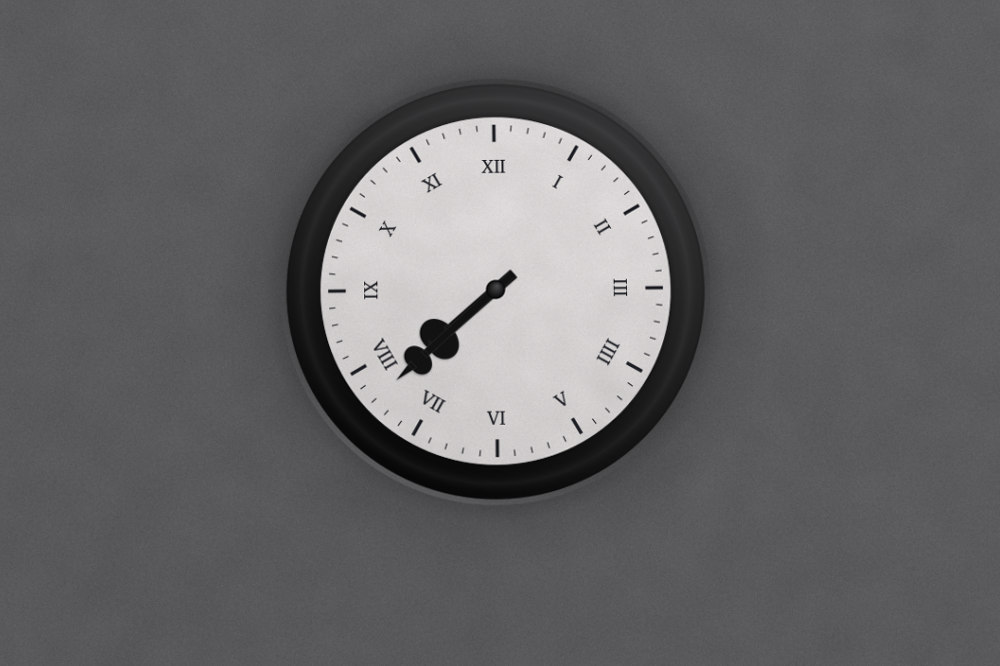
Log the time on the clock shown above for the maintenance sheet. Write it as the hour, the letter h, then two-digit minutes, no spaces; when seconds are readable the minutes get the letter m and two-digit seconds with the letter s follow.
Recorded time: 7h38
